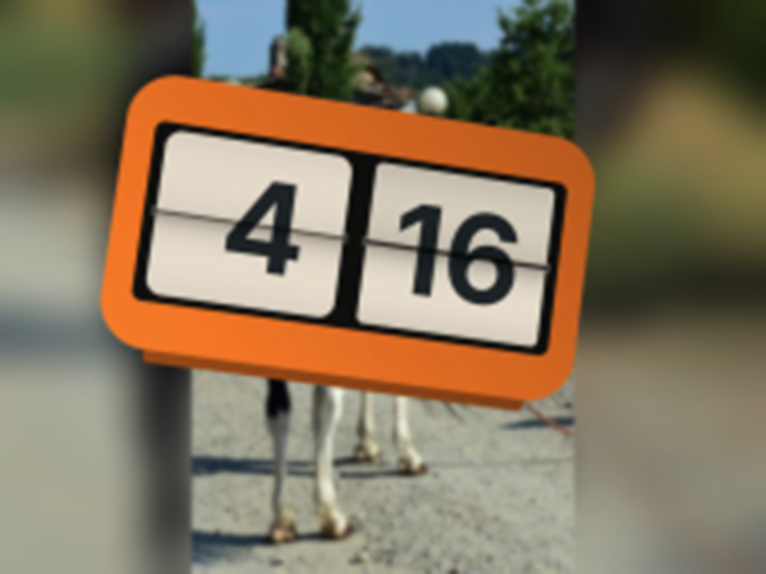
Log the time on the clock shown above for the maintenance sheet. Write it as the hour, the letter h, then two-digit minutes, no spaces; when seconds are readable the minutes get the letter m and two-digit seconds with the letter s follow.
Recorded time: 4h16
